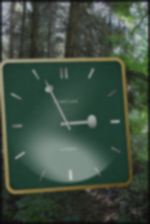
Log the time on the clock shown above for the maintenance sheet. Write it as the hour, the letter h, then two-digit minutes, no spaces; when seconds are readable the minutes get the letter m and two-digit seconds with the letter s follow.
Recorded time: 2h56
